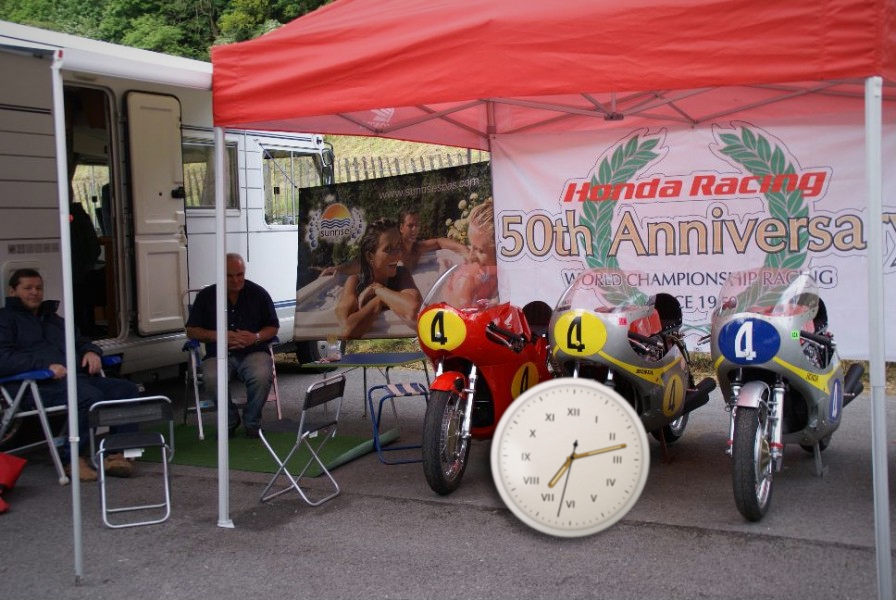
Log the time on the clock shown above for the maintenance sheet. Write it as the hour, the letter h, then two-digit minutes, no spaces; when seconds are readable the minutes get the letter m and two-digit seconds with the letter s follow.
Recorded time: 7h12m32s
